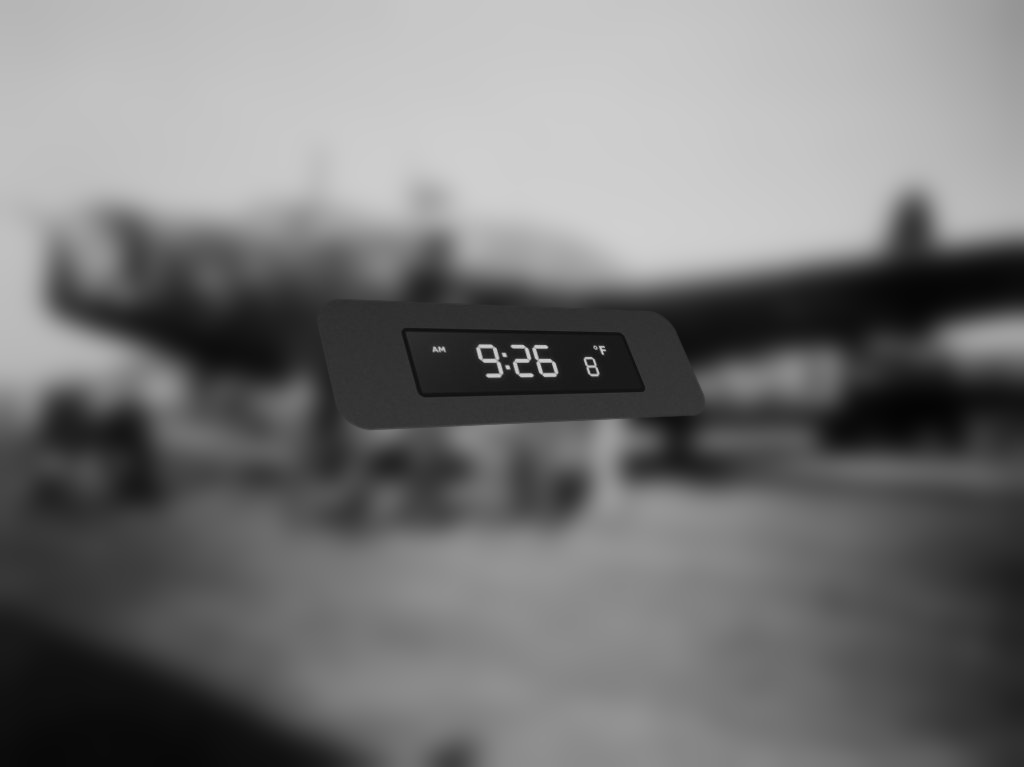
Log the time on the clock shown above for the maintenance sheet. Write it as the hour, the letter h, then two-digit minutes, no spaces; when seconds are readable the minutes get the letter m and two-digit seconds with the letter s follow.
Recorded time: 9h26
